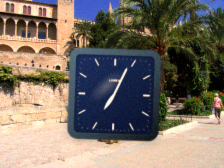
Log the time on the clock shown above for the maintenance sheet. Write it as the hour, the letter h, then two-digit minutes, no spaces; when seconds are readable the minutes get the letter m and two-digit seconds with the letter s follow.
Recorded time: 7h04
